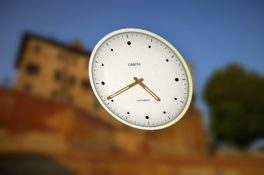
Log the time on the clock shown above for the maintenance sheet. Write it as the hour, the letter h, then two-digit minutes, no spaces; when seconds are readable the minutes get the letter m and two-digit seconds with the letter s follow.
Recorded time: 4h41
